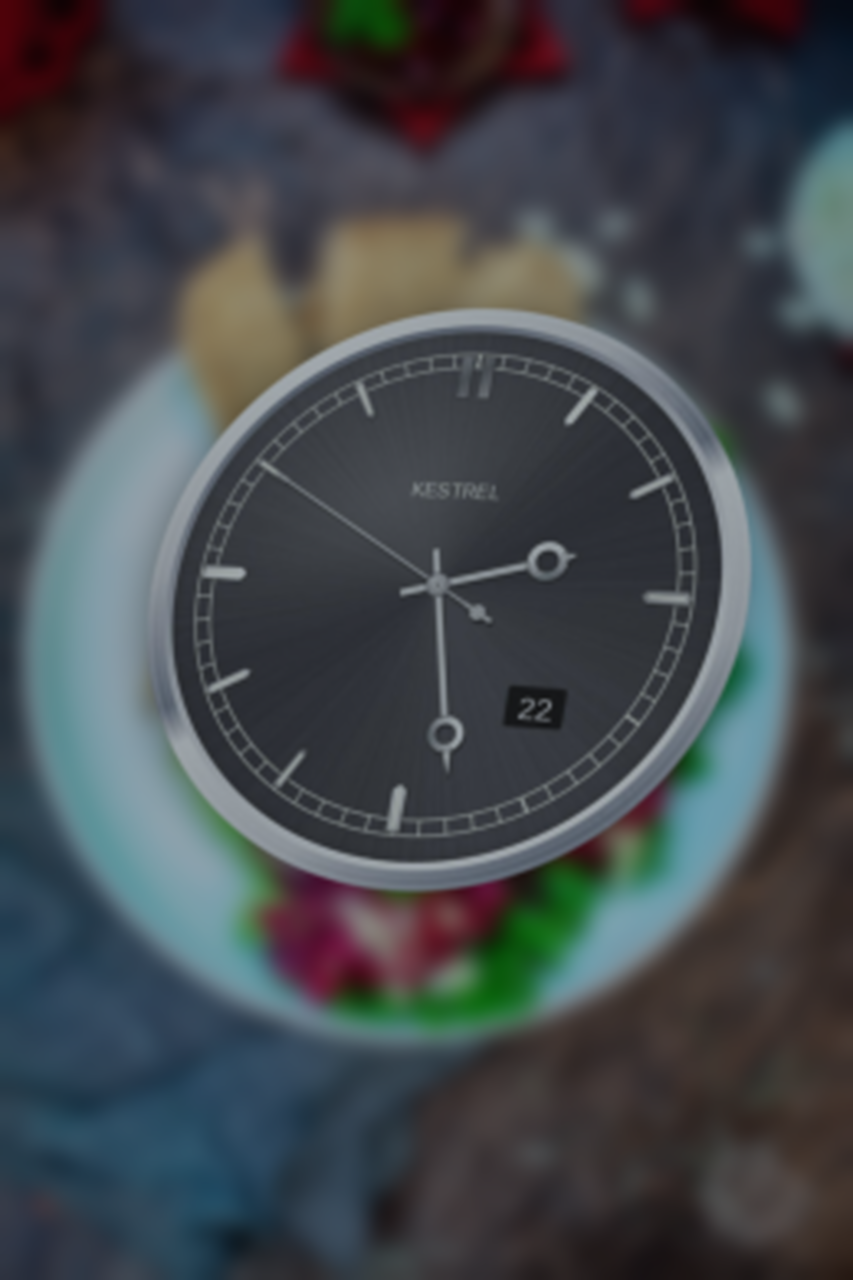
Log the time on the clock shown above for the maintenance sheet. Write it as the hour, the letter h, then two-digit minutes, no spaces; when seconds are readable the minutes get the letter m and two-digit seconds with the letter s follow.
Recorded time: 2h27m50s
